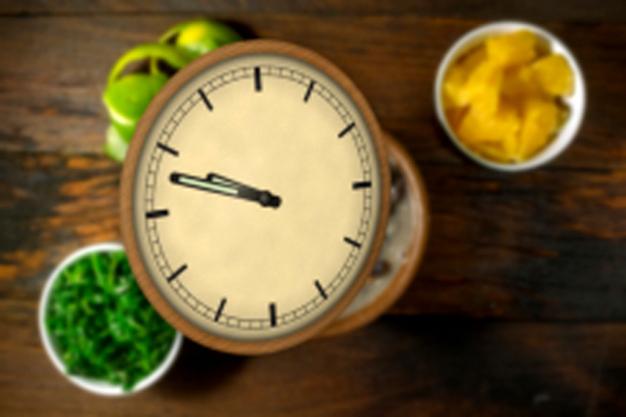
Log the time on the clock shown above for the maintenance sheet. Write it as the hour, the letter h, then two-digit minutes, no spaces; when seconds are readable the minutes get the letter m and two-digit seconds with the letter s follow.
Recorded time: 9h48
